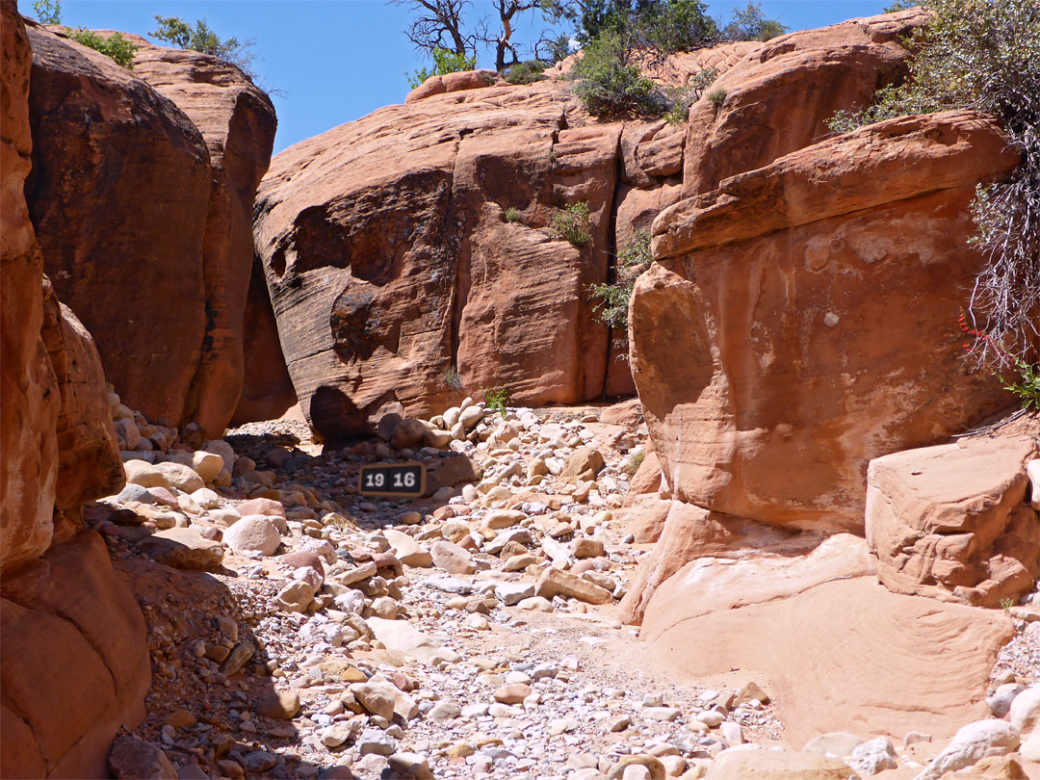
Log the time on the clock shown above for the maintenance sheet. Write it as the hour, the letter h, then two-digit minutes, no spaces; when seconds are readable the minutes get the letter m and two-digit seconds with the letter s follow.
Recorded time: 19h16
